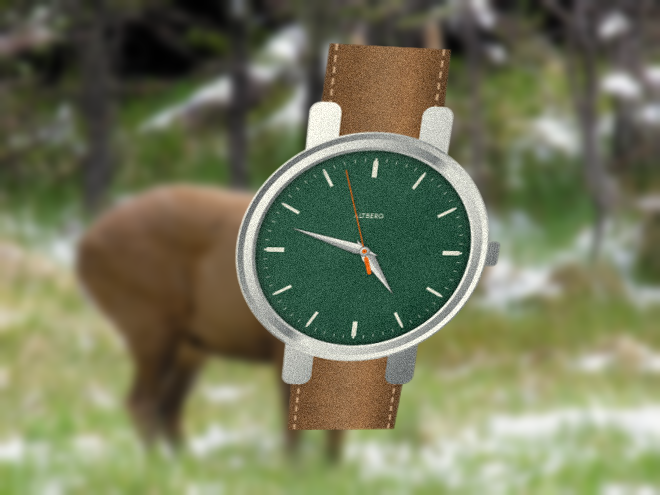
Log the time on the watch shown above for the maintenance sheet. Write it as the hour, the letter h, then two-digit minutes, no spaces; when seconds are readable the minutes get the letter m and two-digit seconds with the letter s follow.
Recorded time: 4h47m57s
